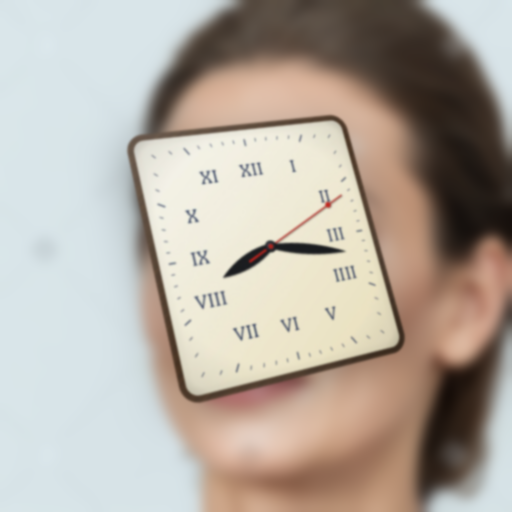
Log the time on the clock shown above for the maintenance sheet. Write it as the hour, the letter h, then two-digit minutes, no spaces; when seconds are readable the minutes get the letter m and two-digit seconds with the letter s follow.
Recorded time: 8h17m11s
